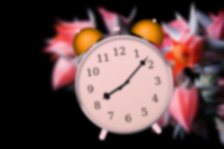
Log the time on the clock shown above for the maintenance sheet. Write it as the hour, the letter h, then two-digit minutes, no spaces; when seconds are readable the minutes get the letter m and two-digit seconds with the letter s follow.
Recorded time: 8h08
